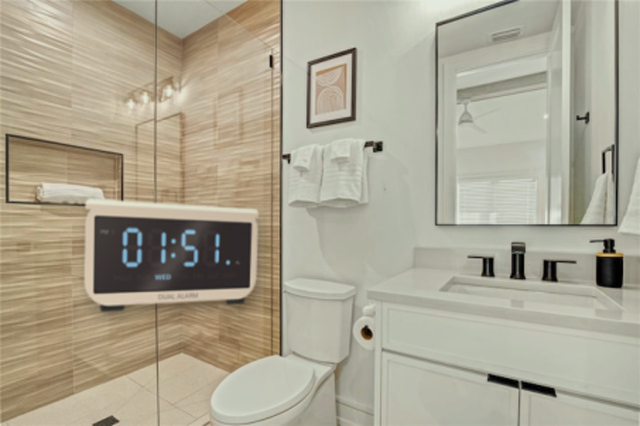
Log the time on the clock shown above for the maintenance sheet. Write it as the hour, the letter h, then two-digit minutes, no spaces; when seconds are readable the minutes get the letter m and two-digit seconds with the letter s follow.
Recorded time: 1h51
